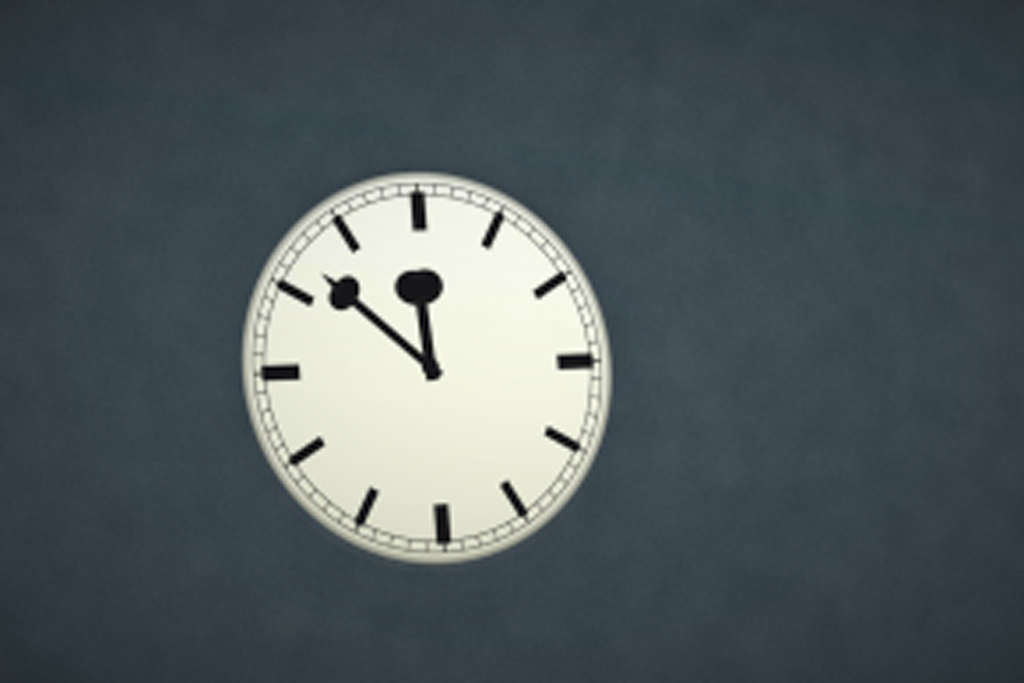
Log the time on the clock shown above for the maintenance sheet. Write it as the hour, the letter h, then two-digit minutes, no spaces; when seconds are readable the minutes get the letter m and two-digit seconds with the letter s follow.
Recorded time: 11h52
